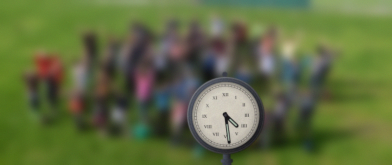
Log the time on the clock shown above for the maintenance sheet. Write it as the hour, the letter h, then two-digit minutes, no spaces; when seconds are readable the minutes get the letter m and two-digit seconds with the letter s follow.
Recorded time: 4h29
